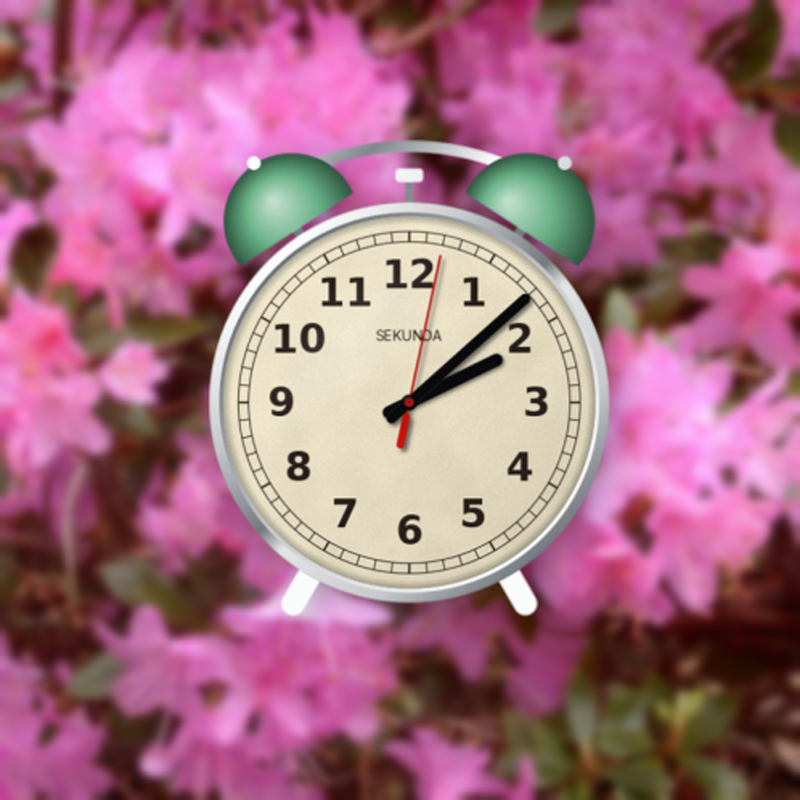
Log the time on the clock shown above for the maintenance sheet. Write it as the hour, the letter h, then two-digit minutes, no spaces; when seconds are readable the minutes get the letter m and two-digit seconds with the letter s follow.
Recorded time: 2h08m02s
